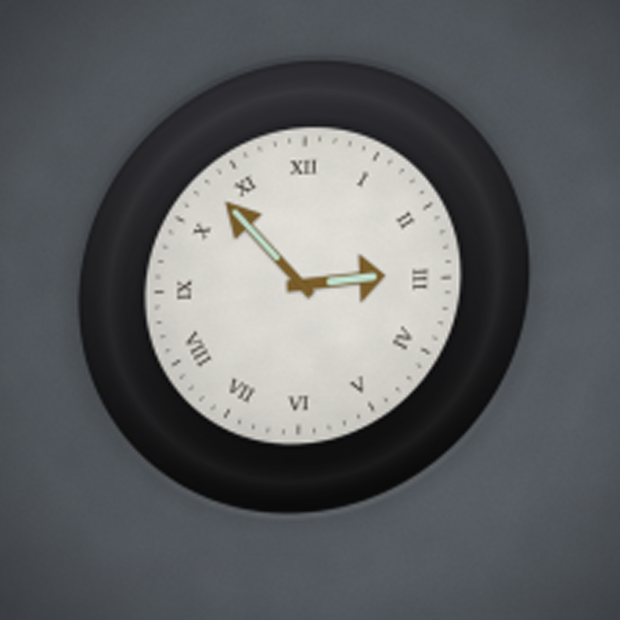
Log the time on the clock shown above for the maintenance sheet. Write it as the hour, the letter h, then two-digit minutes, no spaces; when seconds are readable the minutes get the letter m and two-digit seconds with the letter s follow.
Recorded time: 2h53
